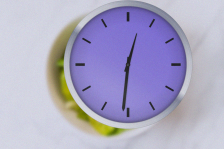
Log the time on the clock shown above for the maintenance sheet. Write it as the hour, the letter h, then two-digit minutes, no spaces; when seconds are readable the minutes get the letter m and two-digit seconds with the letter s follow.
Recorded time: 12h31
